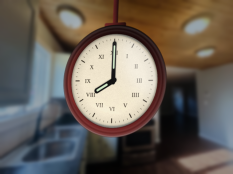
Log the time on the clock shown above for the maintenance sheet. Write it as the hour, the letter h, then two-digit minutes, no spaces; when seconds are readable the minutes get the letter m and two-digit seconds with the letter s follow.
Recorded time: 8h00
